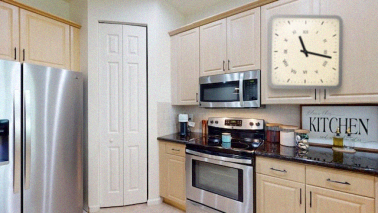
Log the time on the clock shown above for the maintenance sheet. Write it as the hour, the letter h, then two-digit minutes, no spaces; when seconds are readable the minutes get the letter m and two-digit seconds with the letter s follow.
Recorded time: 11h17
